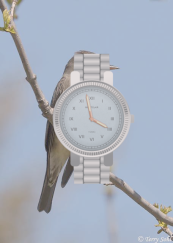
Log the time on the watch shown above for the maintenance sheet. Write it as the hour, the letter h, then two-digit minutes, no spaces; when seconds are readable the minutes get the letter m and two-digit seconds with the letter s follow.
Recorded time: 3h58
